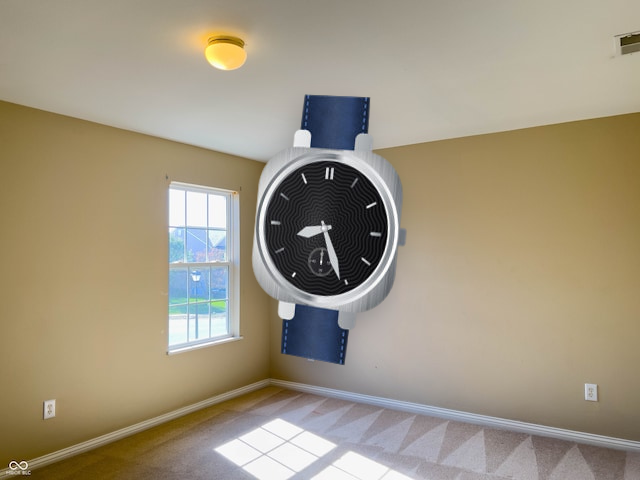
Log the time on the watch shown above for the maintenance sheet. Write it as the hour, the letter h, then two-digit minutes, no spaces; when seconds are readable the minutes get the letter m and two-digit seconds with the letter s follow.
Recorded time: 8h26
